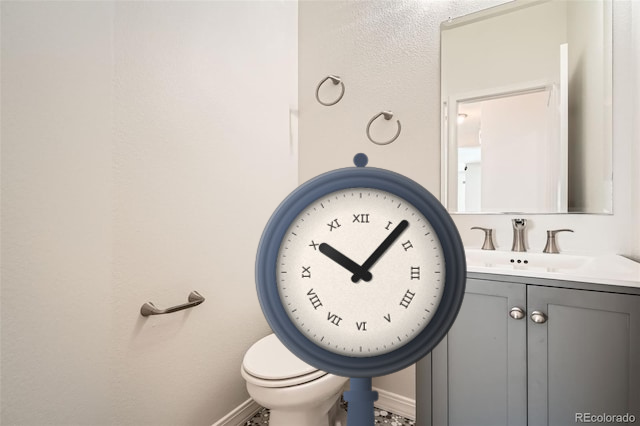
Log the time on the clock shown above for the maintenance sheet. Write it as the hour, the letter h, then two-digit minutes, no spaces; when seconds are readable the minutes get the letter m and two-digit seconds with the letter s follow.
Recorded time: 10h07
